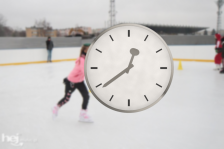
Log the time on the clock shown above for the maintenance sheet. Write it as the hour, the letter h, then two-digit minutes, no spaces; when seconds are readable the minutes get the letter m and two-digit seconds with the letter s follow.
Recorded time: 12h39
